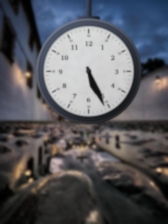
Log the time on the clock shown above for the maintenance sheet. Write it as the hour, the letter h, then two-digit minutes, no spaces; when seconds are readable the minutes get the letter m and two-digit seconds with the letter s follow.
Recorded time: 5h26
